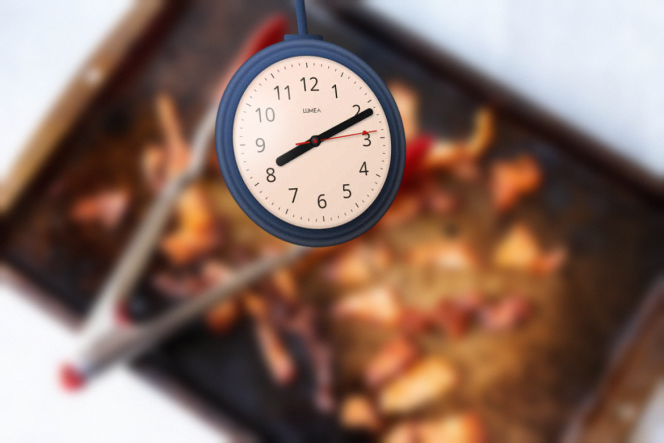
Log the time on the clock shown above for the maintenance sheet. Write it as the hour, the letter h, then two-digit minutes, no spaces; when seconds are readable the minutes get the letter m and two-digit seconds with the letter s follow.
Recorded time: 8h11m14s
